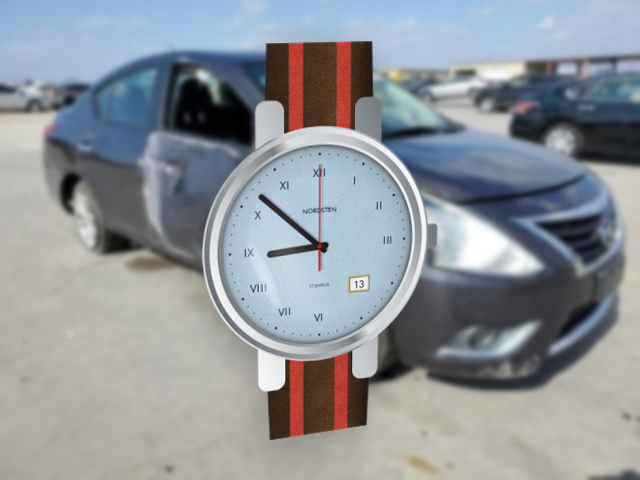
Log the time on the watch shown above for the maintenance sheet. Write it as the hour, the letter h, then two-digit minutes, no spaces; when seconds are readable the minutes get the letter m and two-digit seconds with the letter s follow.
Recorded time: 8h52m00s
